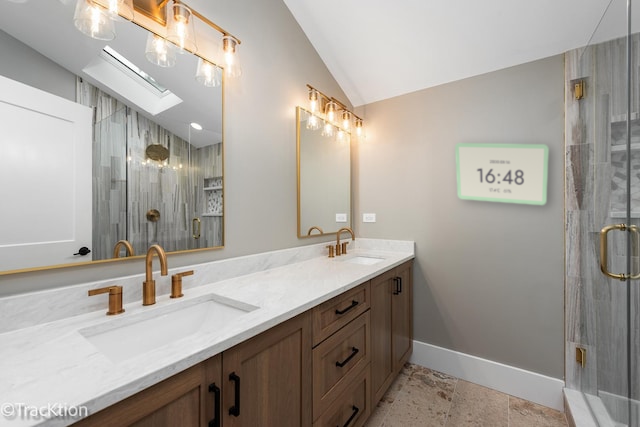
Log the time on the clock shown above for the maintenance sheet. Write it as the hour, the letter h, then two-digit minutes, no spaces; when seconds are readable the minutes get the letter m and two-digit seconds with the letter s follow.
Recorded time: 16h48
